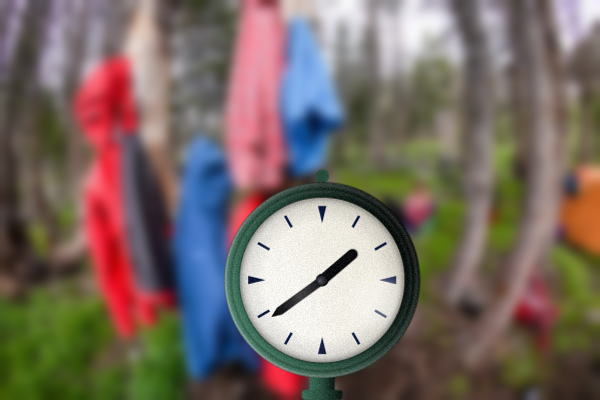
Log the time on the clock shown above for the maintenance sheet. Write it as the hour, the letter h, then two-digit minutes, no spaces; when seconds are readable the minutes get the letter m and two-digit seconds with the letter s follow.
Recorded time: 1h39
